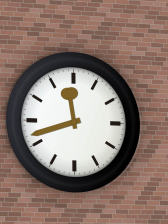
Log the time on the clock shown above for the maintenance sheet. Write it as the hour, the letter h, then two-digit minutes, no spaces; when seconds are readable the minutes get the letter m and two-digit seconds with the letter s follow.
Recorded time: 11h42
